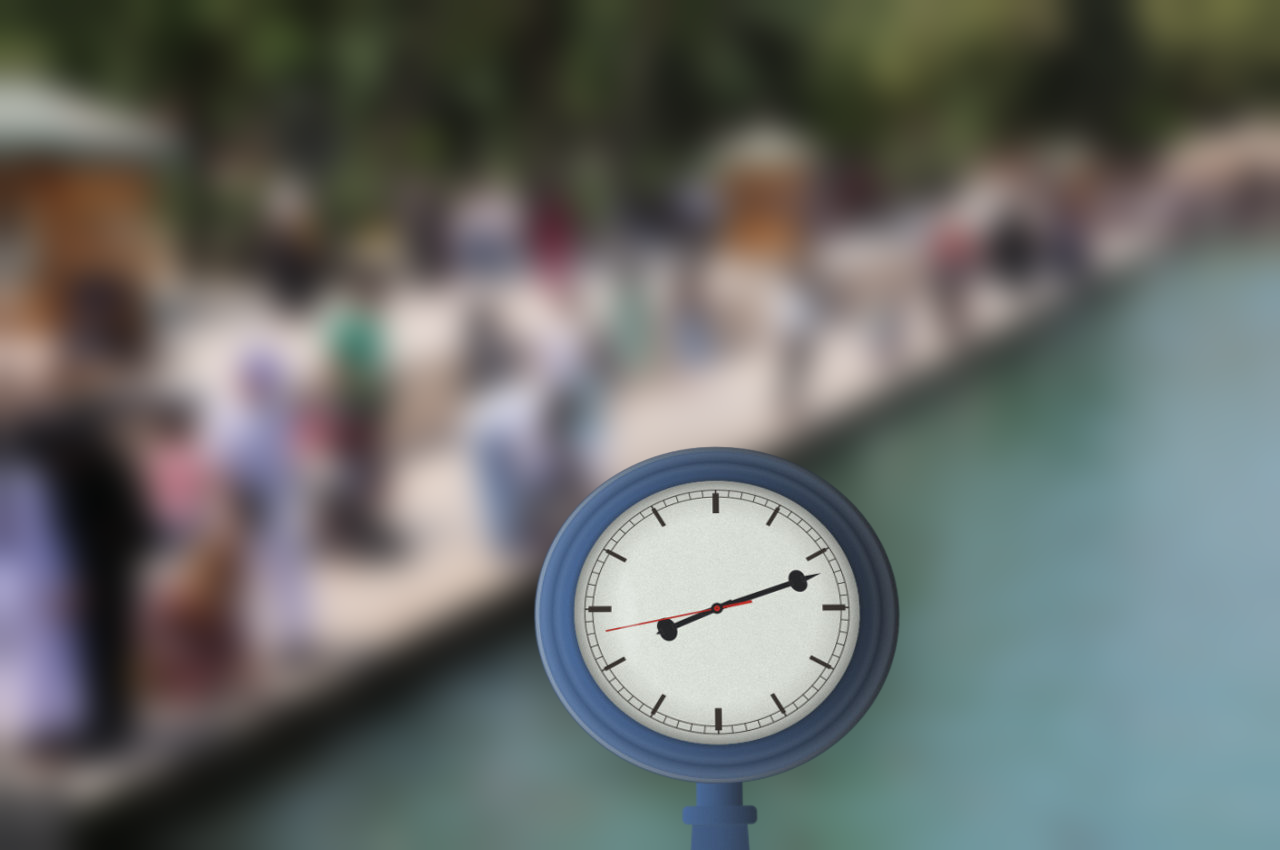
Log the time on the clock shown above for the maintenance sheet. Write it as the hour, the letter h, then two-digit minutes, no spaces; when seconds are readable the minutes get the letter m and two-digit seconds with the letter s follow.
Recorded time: 8h11m43s
